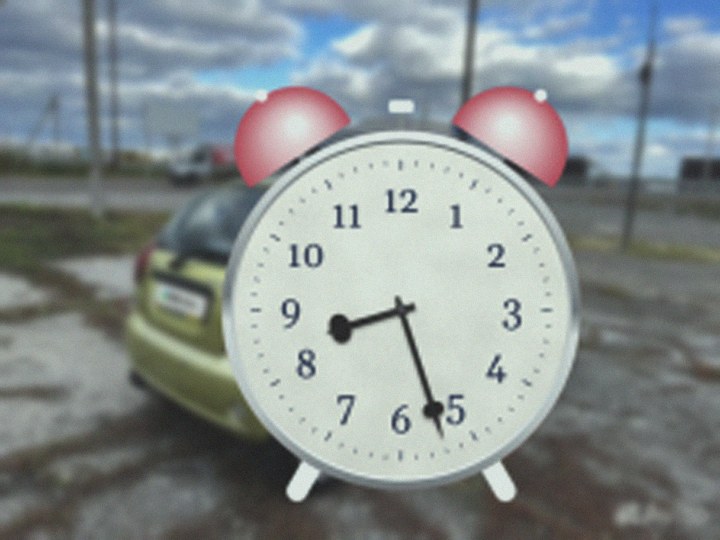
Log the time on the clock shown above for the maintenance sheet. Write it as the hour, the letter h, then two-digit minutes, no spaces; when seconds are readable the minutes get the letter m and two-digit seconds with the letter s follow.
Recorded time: 8h27
